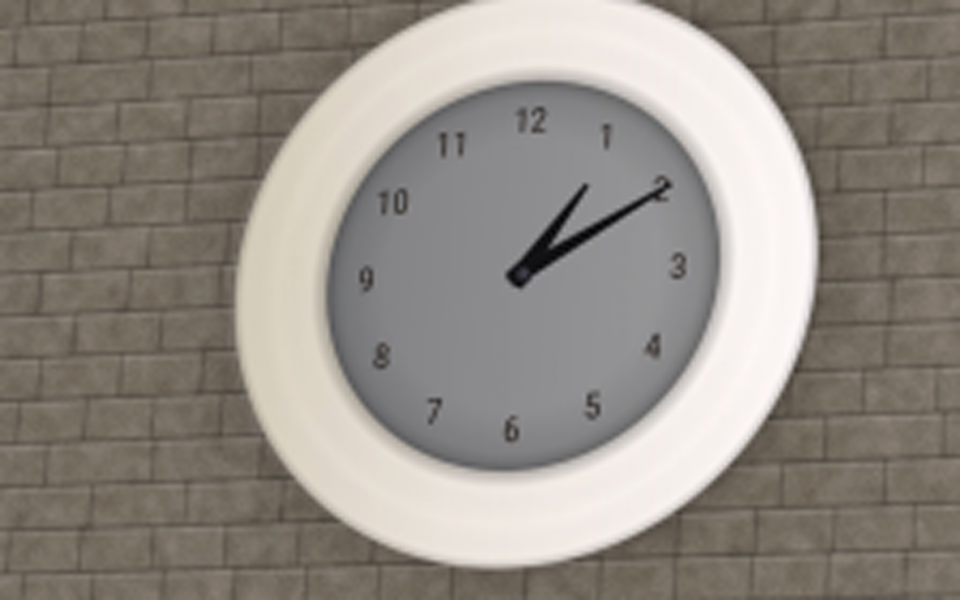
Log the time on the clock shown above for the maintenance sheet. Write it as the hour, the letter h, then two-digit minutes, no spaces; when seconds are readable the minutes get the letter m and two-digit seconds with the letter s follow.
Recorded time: 1h10
